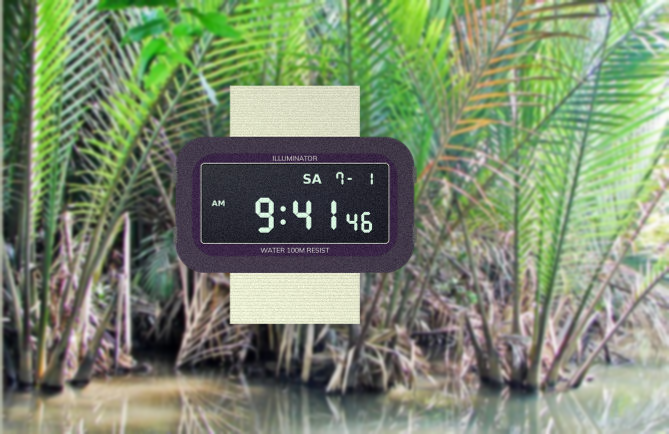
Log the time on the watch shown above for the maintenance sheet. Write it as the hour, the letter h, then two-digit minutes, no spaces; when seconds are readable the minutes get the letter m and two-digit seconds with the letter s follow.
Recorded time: 9h41m46s
